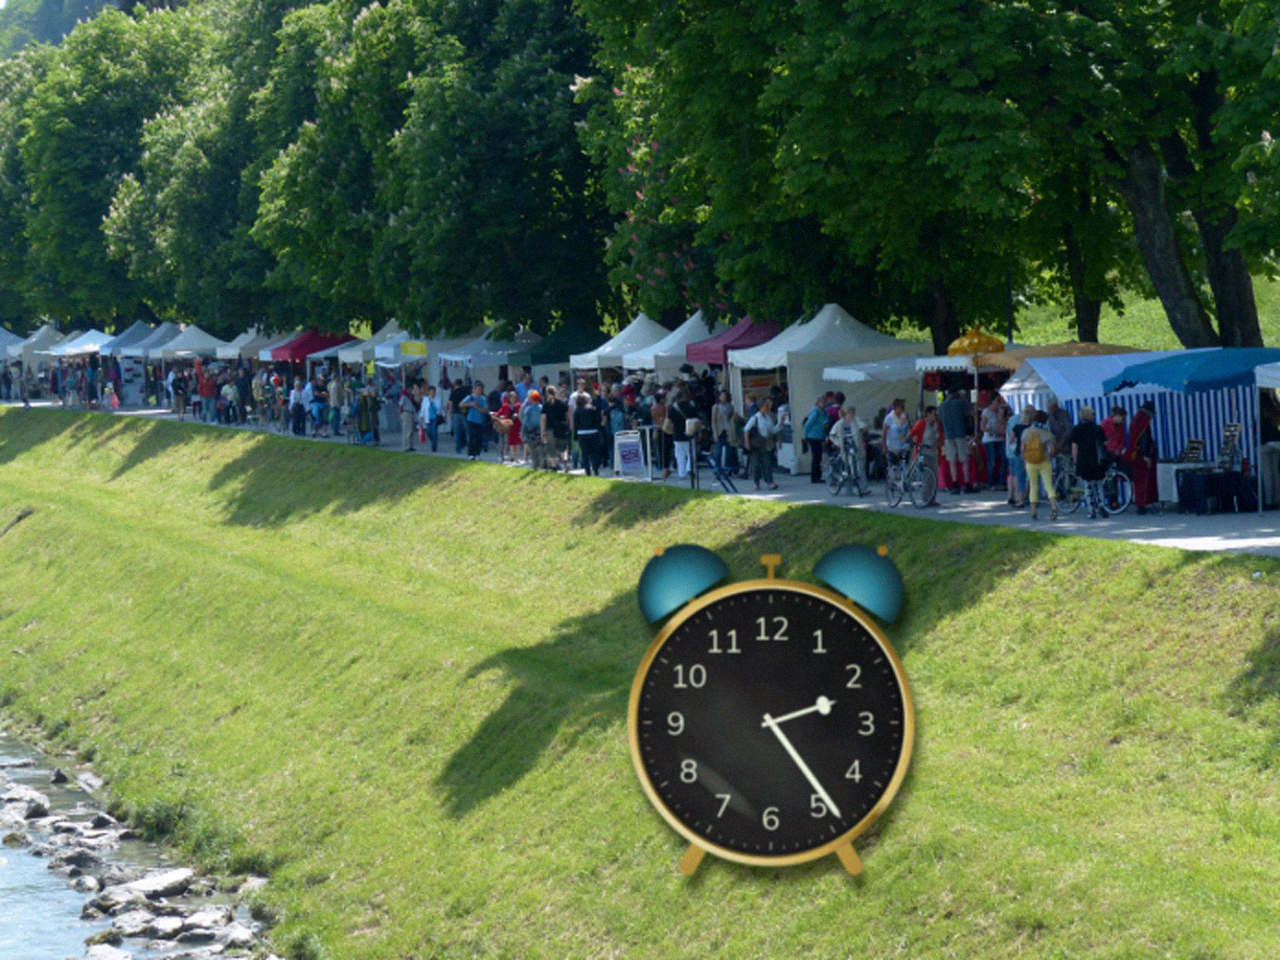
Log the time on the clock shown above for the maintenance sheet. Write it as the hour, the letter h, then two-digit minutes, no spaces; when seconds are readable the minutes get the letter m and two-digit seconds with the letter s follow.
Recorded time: 2h24
